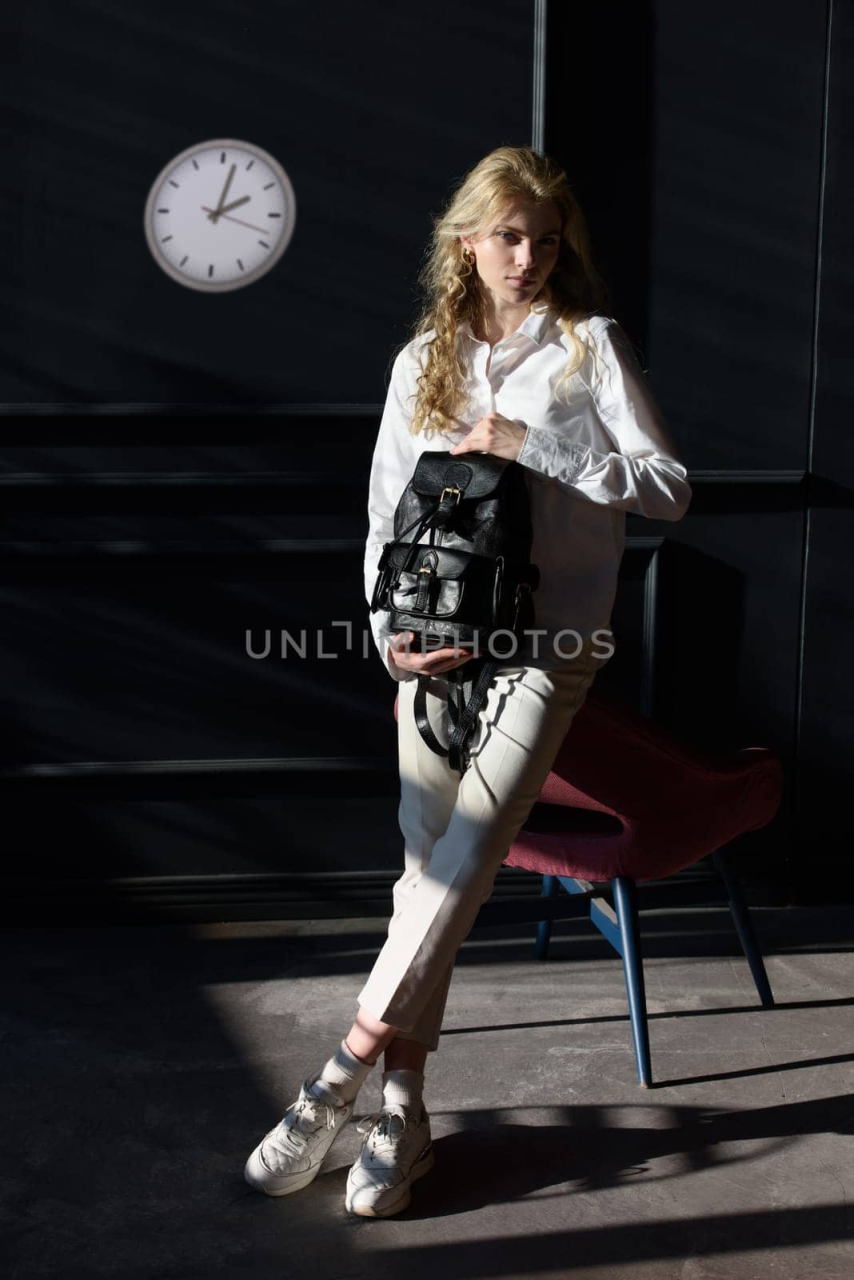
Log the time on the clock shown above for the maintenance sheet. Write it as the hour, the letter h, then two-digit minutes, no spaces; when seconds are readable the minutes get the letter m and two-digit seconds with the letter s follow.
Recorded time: 2h02m18s
